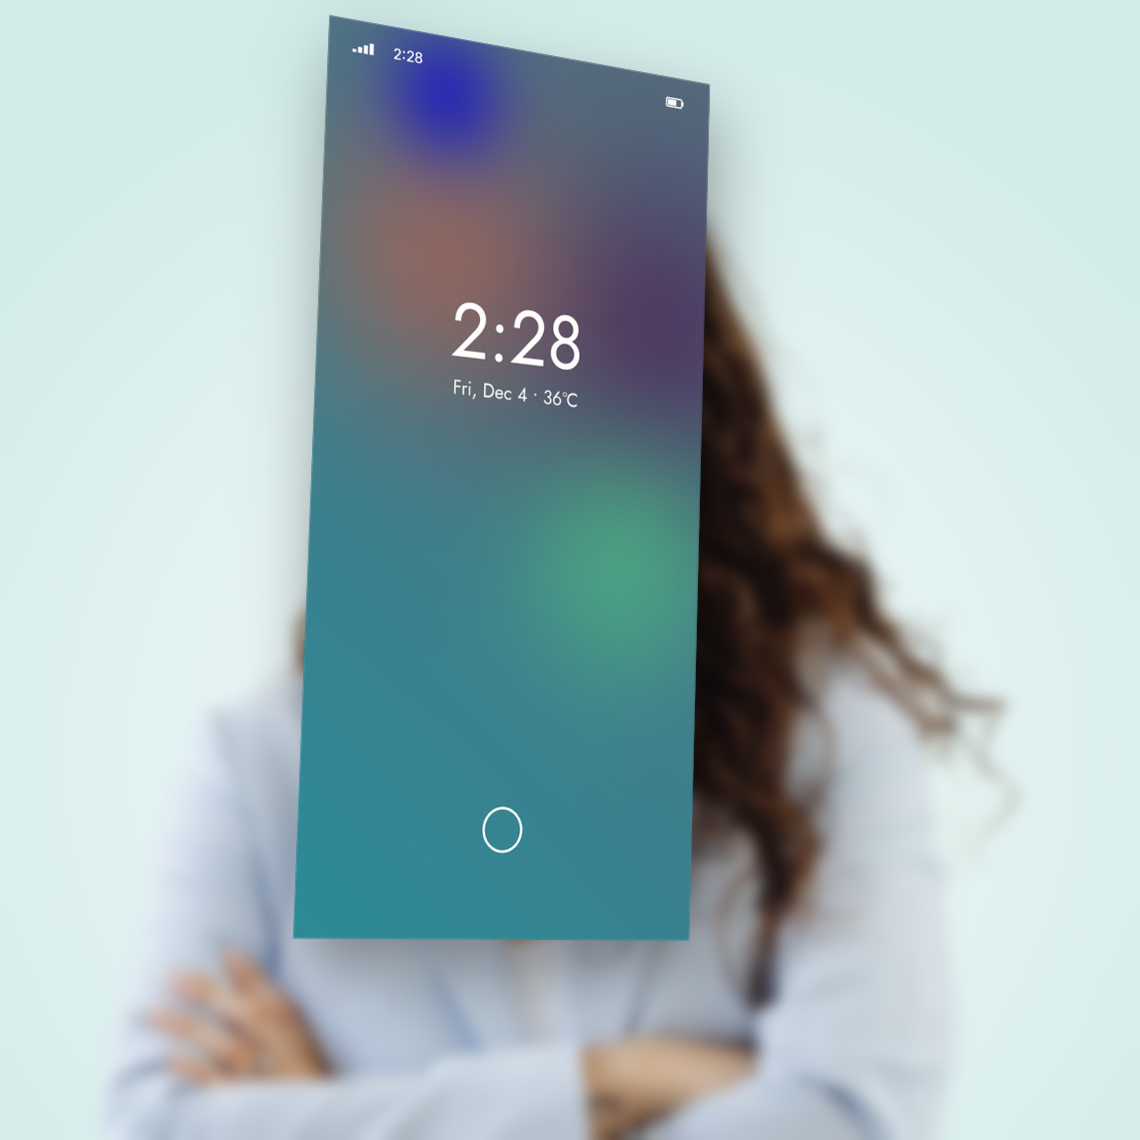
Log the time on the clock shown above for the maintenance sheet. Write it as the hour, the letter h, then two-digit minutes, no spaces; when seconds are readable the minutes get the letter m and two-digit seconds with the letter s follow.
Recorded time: 2h28
